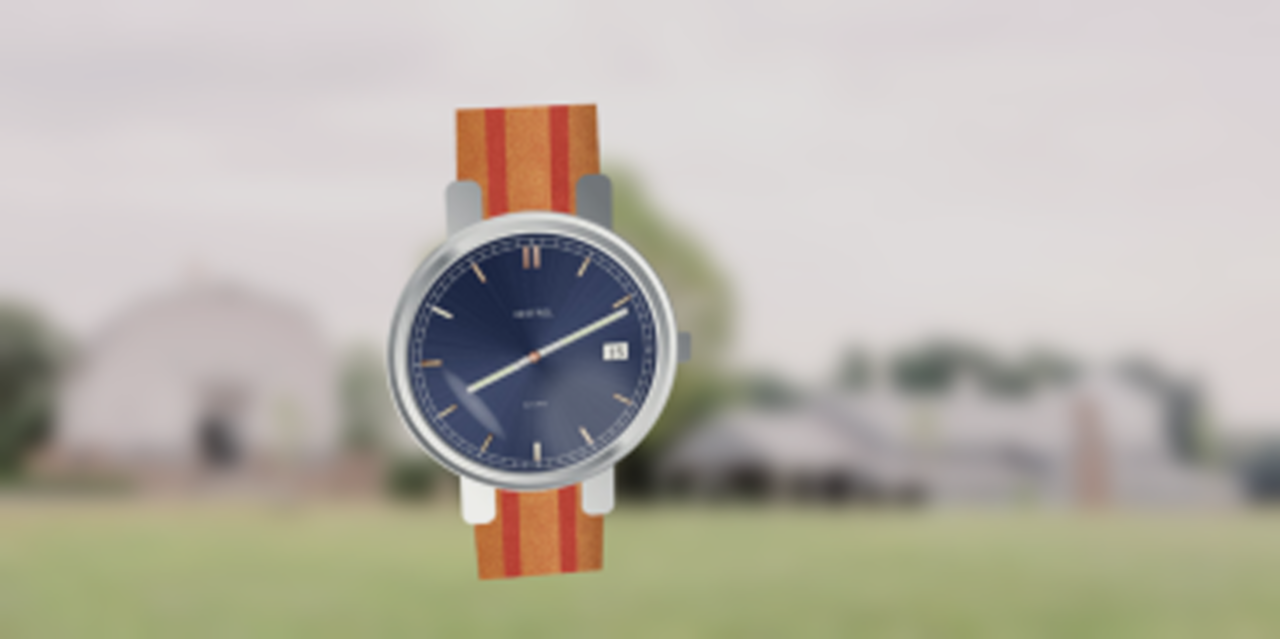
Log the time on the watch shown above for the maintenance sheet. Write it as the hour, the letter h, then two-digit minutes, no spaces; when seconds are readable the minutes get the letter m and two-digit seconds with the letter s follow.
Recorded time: 8h11
